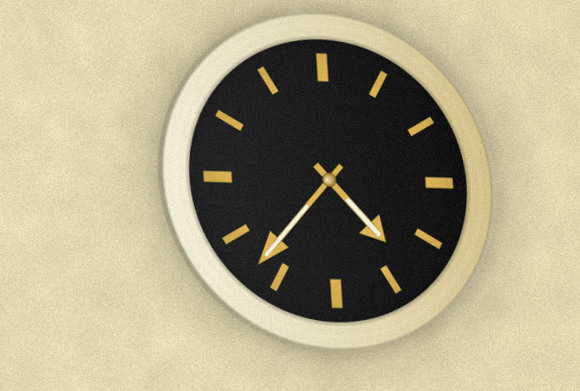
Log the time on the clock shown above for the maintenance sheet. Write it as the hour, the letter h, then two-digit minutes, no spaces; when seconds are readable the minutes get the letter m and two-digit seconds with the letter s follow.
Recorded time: 4h37
